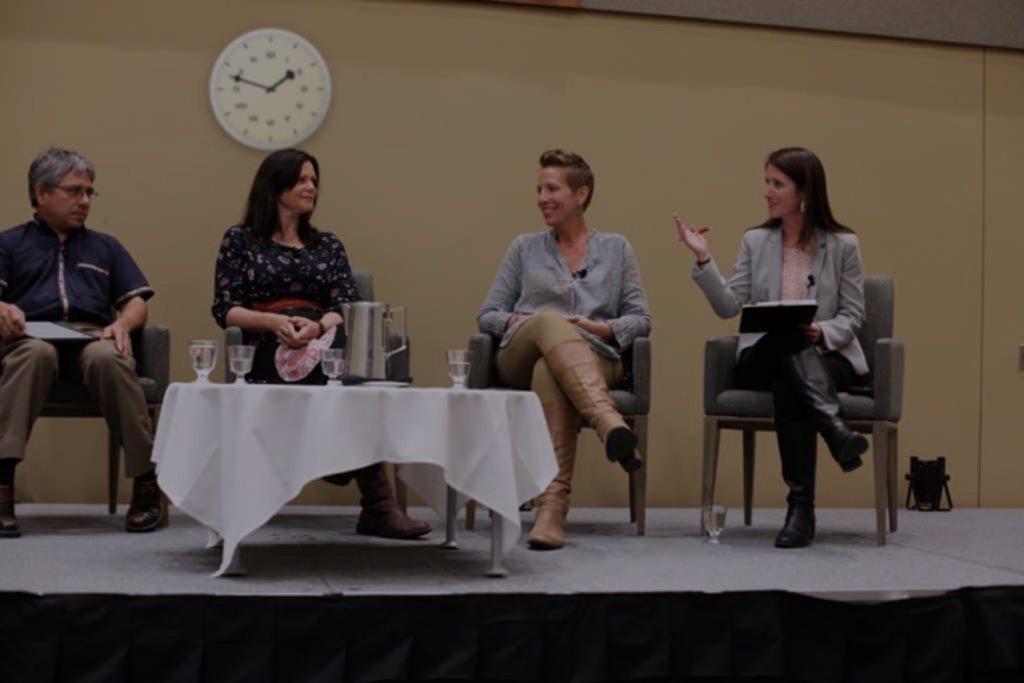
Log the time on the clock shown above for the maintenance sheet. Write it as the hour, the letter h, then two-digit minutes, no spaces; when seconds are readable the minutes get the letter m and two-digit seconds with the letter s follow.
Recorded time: 1h48
